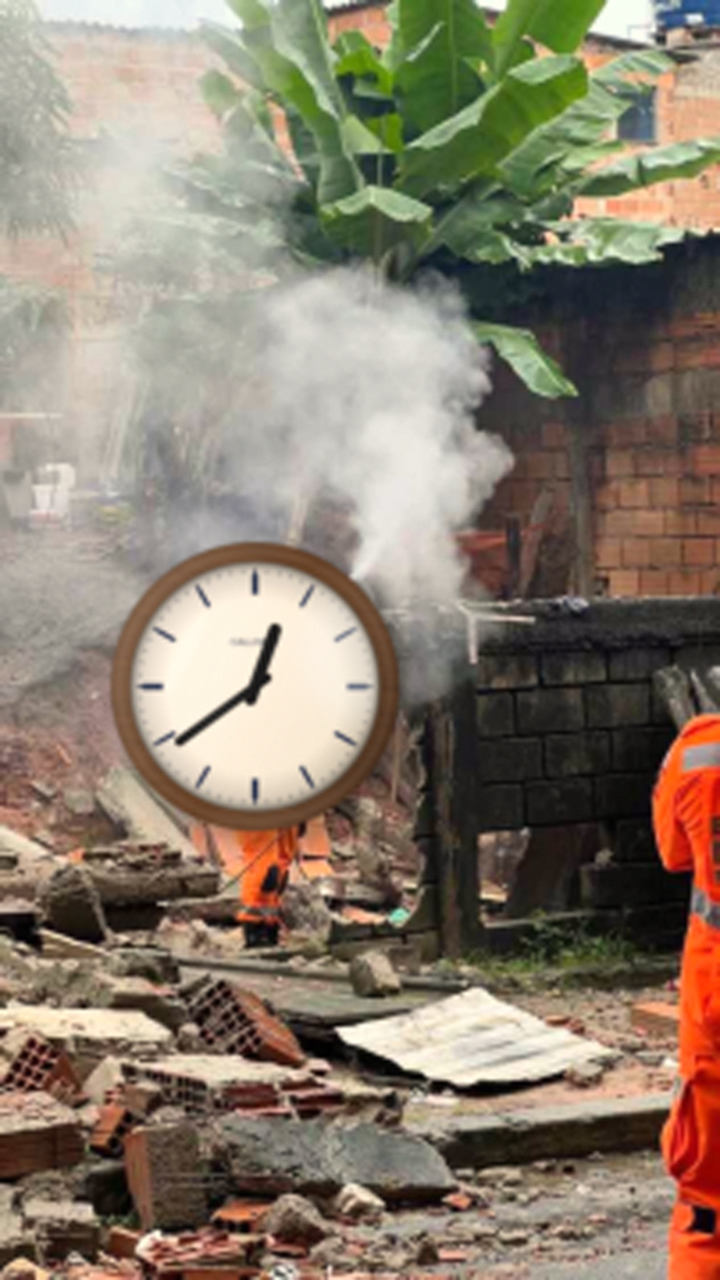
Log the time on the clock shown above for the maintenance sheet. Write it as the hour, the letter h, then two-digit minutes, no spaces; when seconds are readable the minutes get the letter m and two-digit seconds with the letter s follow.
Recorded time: 12h39
